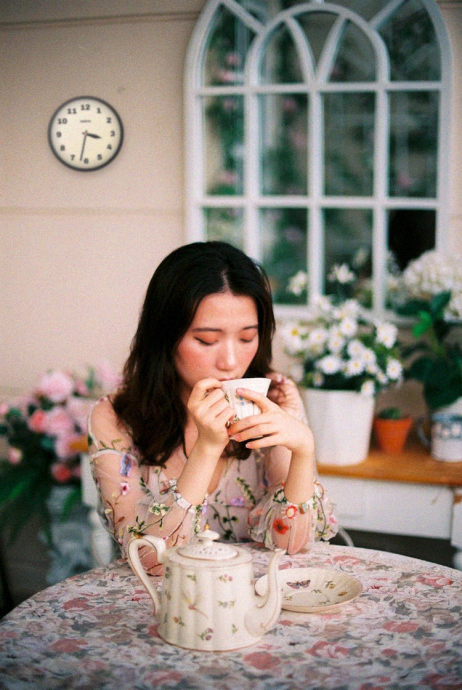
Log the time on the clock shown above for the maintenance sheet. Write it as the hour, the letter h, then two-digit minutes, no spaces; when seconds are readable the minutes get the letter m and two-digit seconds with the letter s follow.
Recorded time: 3h32
